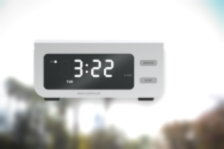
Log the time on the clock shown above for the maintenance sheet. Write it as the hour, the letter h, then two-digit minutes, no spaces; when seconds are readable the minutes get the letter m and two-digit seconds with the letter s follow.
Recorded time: 3h22
